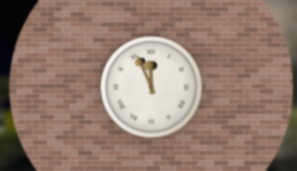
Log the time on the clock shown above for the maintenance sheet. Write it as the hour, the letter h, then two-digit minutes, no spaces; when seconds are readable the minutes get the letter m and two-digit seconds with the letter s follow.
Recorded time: 11h56
